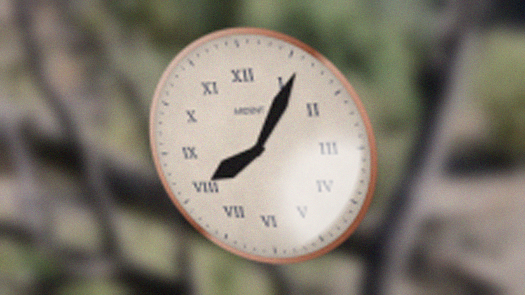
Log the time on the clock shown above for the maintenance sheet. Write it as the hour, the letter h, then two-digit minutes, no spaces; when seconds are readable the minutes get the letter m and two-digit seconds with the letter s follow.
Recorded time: 8h06
